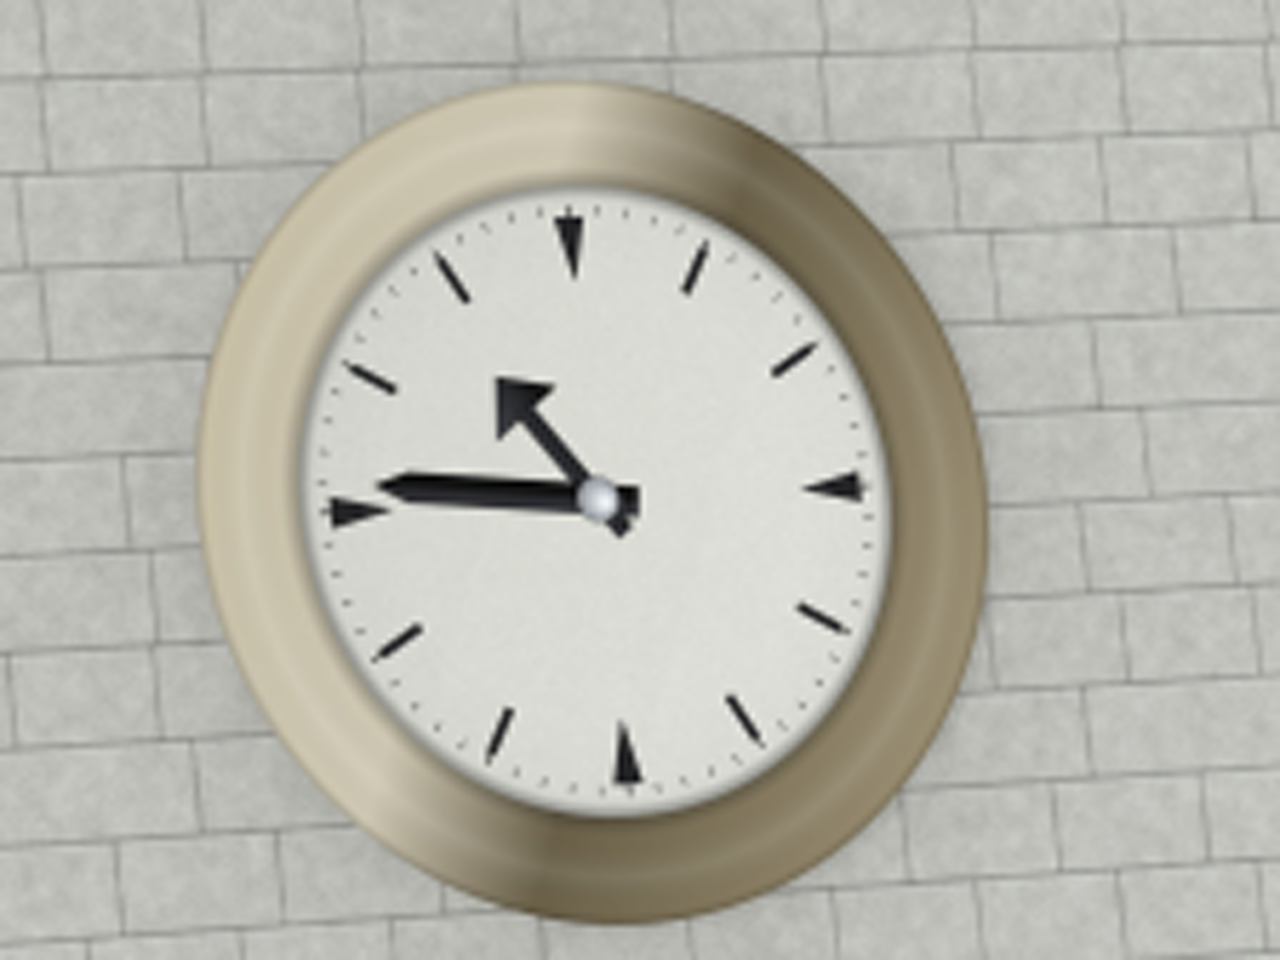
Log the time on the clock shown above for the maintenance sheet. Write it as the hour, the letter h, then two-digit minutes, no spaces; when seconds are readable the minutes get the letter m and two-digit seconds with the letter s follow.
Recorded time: 10h46
